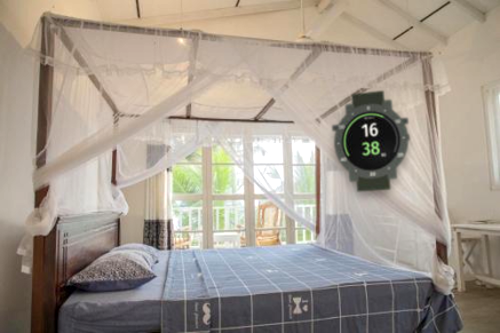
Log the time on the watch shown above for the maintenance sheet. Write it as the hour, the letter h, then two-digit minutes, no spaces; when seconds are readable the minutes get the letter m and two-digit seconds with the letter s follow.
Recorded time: 16h38
